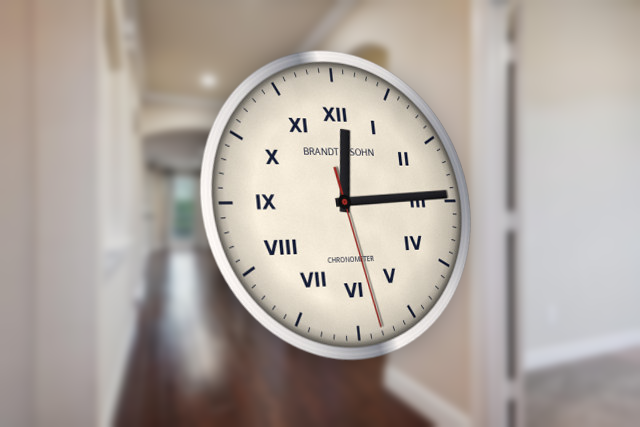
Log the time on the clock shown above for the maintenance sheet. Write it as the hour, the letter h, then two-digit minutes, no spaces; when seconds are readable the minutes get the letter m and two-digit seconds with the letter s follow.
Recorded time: 12h14m28s
